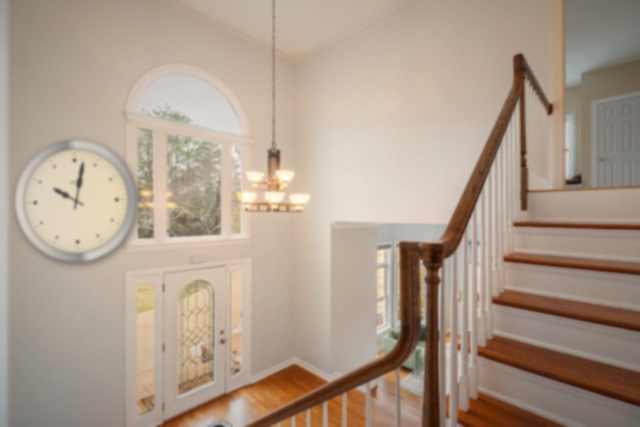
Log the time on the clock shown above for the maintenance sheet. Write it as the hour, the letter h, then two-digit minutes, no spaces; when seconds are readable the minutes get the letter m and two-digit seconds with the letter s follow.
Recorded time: 10h02
